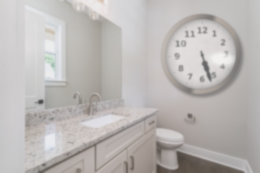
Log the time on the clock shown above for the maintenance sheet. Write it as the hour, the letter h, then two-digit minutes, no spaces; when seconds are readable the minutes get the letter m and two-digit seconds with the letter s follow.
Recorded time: 5h27
